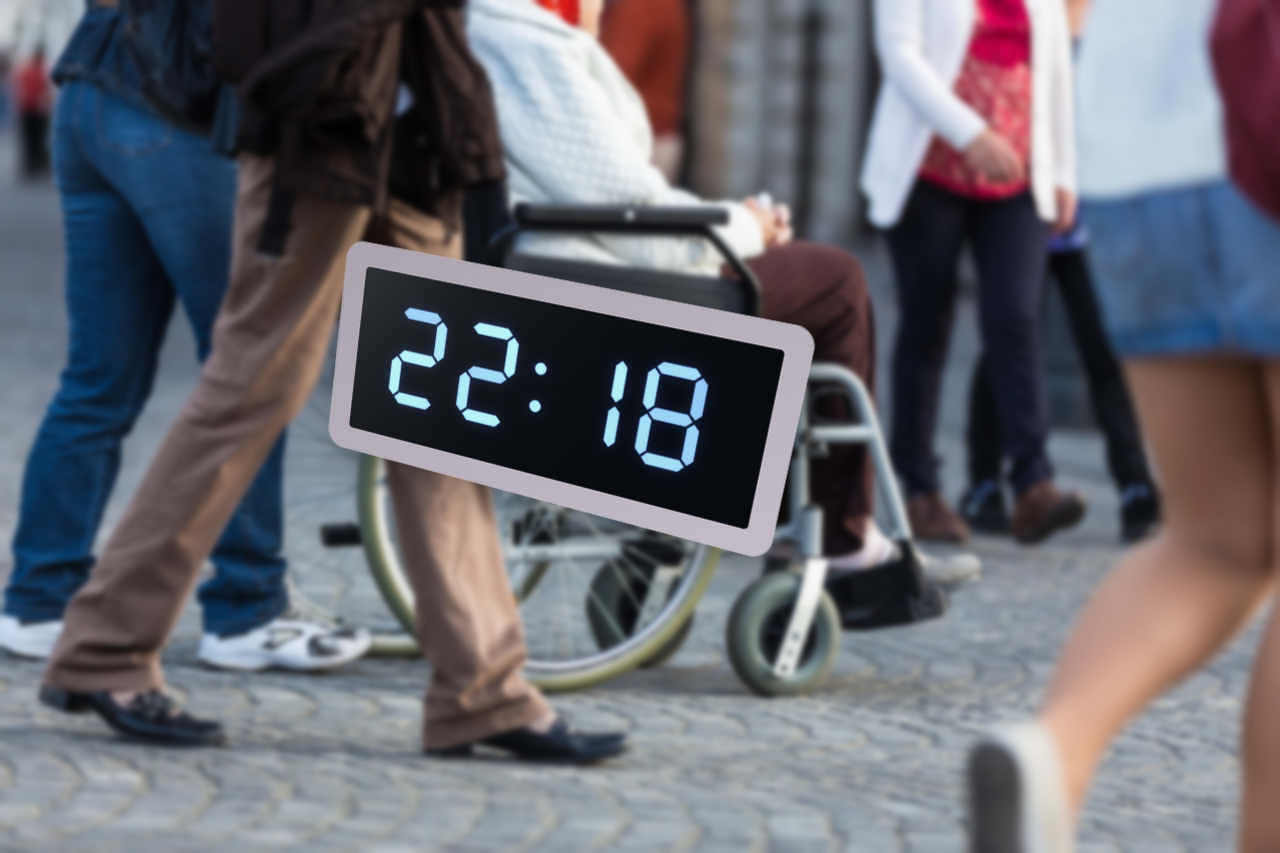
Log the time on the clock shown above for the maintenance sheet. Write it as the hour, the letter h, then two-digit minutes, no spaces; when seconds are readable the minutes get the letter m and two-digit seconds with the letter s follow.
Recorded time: 22h18
